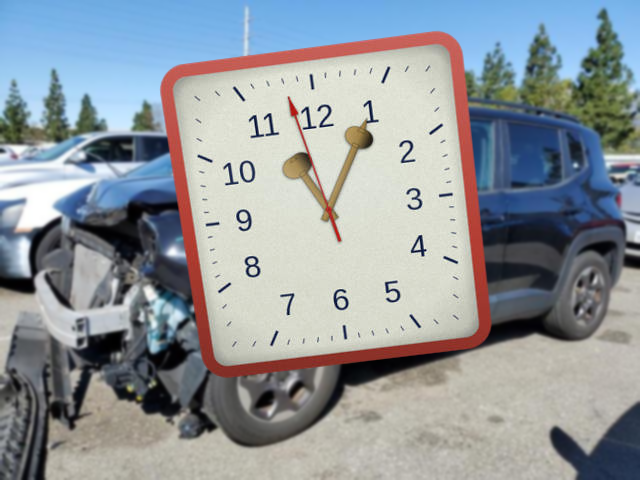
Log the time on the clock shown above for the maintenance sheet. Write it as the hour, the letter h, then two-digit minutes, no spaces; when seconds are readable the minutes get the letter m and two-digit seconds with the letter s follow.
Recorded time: 11h04m58s
